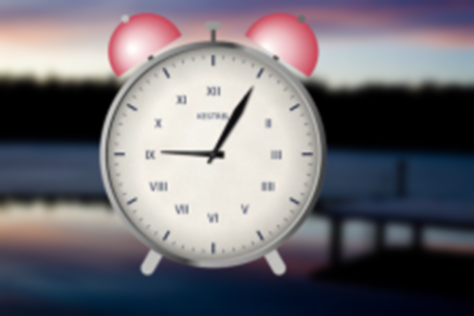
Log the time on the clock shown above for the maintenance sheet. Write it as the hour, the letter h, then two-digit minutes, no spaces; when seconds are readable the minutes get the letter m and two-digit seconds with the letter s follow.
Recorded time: 9h05
